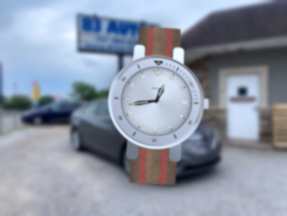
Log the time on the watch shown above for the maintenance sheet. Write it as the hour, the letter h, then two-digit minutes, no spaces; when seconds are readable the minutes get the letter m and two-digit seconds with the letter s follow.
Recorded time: 12h43
